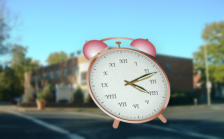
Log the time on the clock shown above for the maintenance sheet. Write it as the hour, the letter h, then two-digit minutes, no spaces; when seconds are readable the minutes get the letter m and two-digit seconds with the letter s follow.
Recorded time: 4h12
